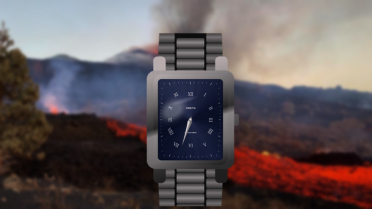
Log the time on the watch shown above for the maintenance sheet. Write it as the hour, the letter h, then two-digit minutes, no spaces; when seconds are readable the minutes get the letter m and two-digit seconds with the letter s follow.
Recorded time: 6h33
